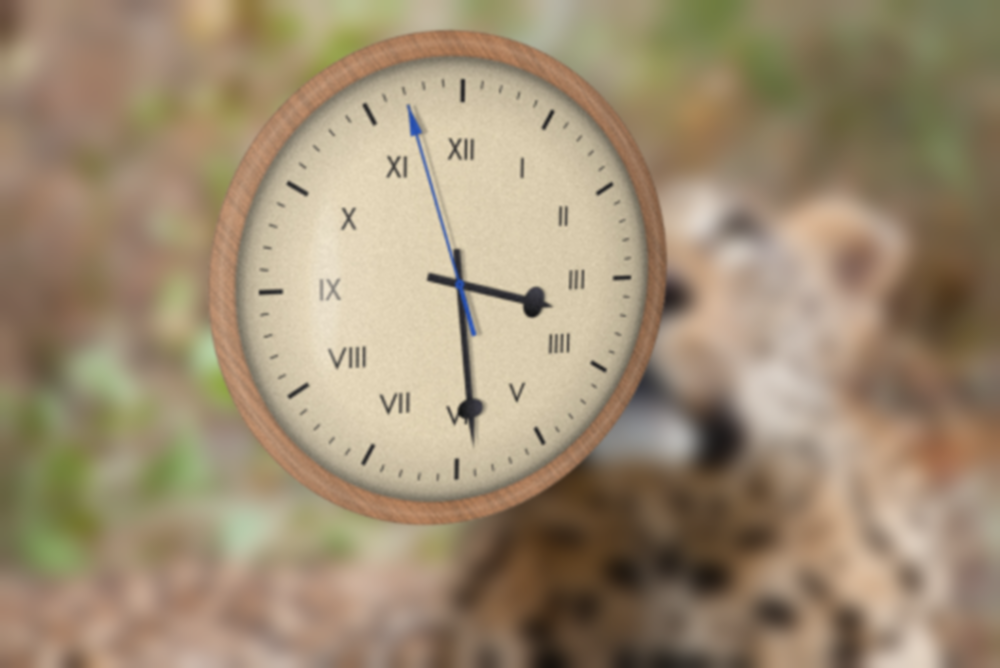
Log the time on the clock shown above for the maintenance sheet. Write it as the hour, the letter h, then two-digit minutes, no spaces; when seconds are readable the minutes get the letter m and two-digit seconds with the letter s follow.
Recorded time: 3h28m57s
